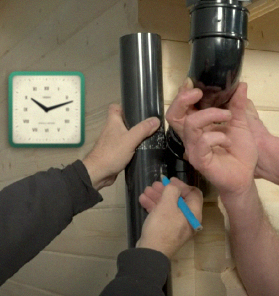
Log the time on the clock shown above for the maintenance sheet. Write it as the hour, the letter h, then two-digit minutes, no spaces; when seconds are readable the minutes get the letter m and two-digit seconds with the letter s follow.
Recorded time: 10h12
